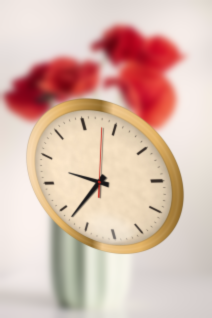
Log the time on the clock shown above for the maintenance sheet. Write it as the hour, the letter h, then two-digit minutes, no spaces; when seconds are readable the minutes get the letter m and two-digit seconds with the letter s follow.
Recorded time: 9h38m03s
